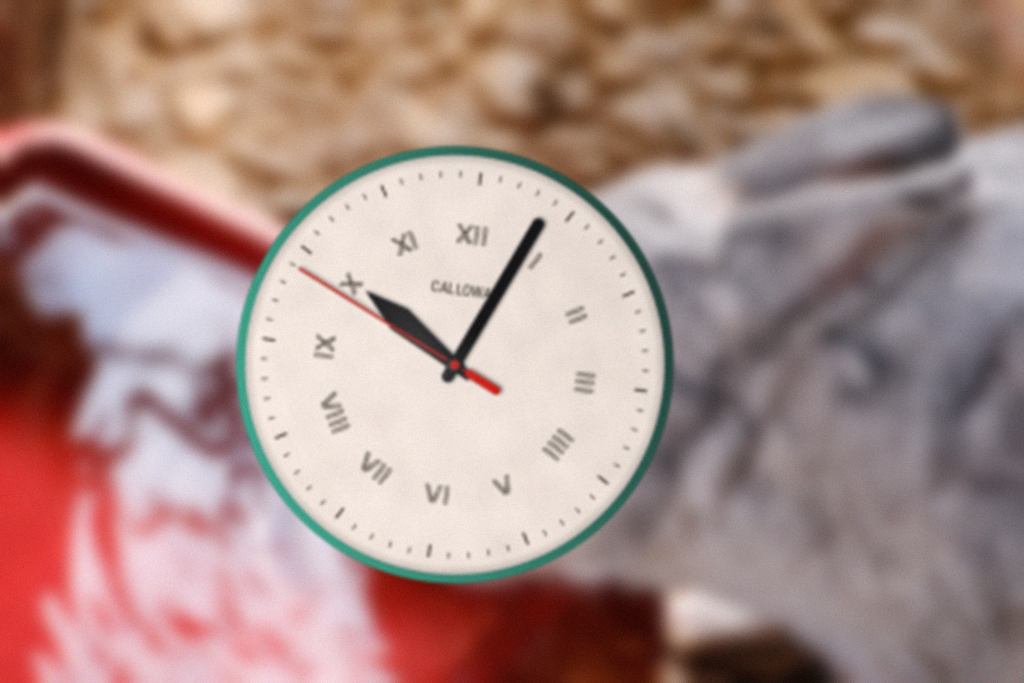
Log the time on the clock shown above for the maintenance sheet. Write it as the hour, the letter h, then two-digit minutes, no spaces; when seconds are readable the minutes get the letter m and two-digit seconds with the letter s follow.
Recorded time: 10h03m49s
